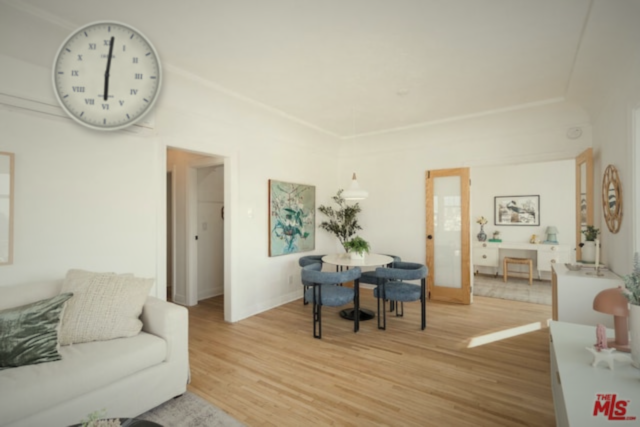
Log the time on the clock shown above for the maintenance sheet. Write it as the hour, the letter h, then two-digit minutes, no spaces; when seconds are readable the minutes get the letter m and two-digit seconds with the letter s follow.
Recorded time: 6h01
